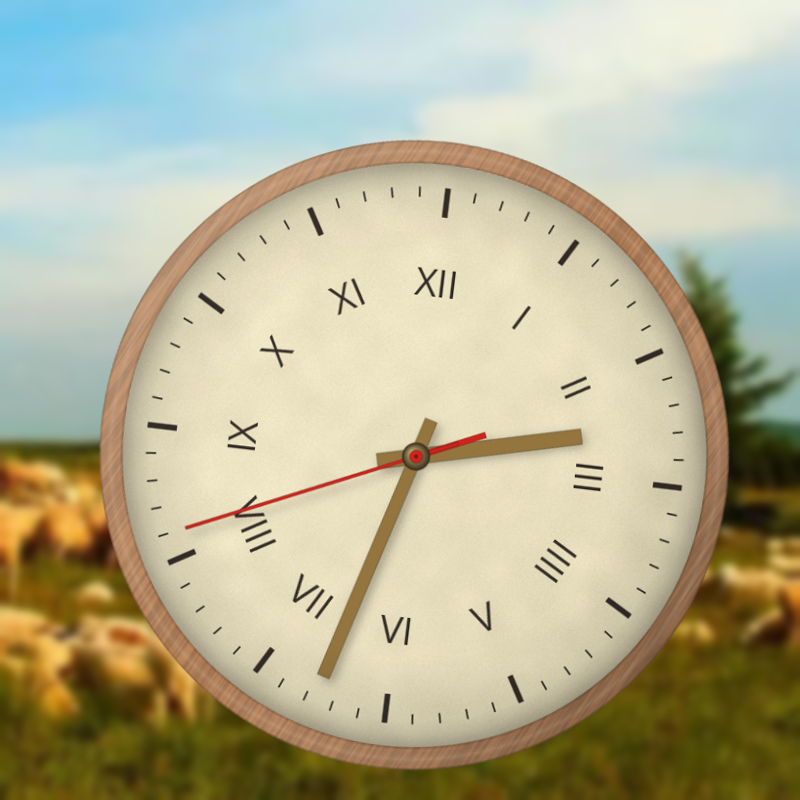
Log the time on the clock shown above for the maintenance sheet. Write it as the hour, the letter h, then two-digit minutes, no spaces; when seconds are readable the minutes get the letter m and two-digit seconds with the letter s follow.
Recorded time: 2h32m41s
